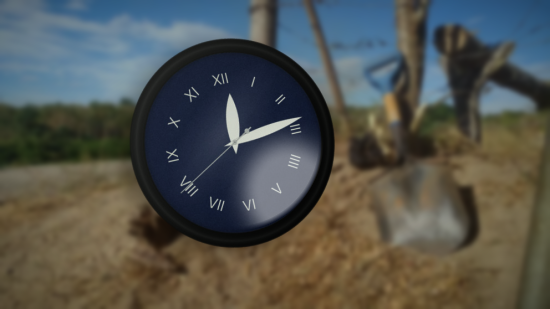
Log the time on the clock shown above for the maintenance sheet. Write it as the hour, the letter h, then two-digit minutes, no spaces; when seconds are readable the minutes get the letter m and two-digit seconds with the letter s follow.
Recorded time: 12h13m40s
